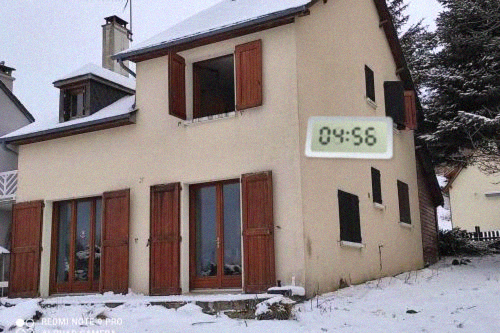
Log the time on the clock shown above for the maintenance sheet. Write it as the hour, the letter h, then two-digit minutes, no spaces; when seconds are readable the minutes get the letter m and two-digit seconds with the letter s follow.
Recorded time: 4h56
